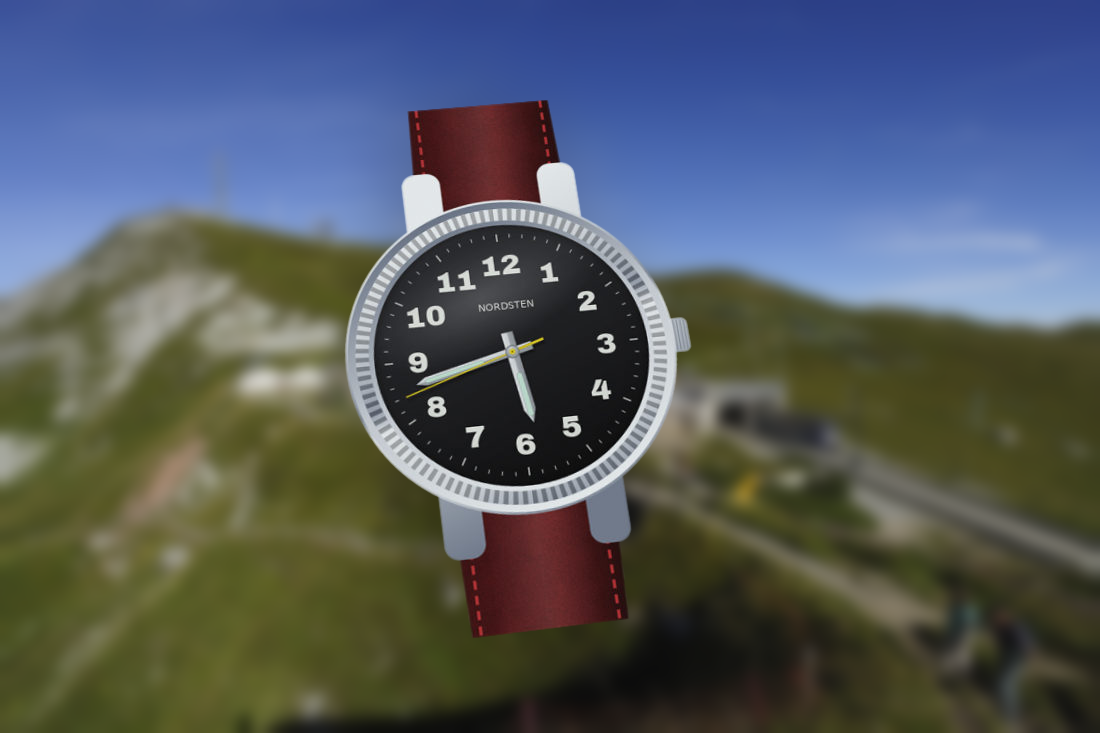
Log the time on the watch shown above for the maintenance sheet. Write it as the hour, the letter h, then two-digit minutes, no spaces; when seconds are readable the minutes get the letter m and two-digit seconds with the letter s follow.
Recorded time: 5h42m42s
